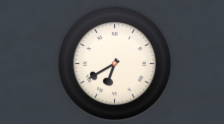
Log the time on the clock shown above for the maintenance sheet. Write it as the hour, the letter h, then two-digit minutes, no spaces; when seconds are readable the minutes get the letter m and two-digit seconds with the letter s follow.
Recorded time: 6h40
